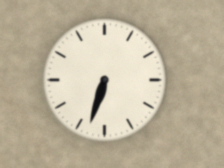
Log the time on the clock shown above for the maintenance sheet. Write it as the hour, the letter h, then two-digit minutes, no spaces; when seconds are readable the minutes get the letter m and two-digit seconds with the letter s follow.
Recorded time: 6h33
